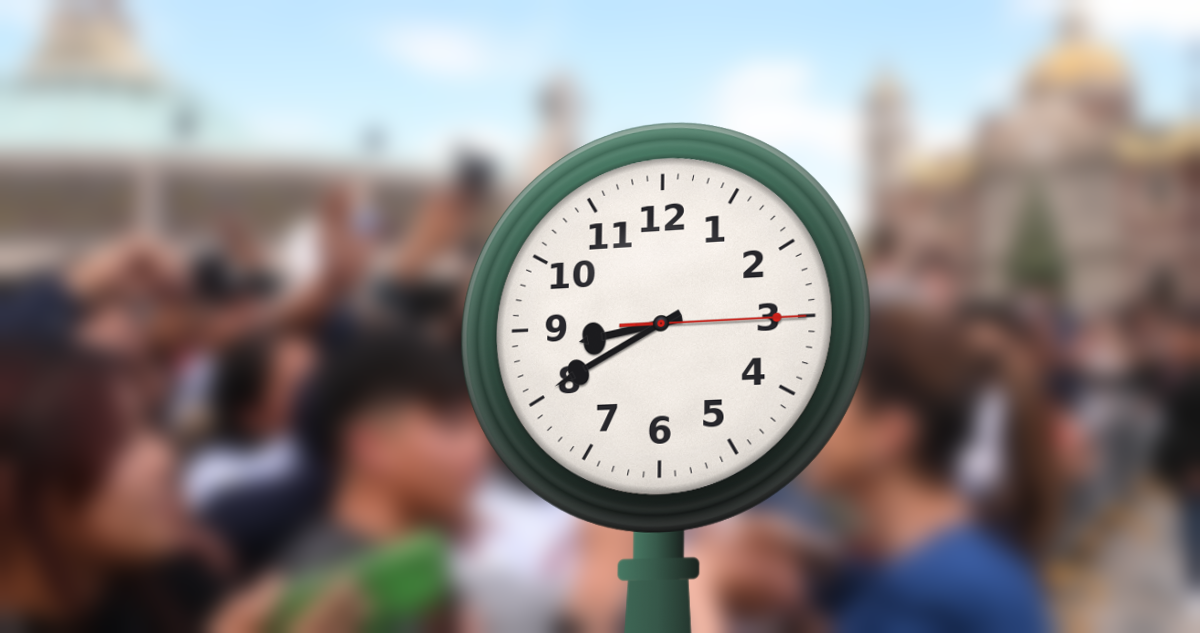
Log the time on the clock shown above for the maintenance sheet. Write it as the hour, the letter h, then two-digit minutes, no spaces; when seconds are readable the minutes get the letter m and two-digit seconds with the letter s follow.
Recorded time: 8h40m15s
